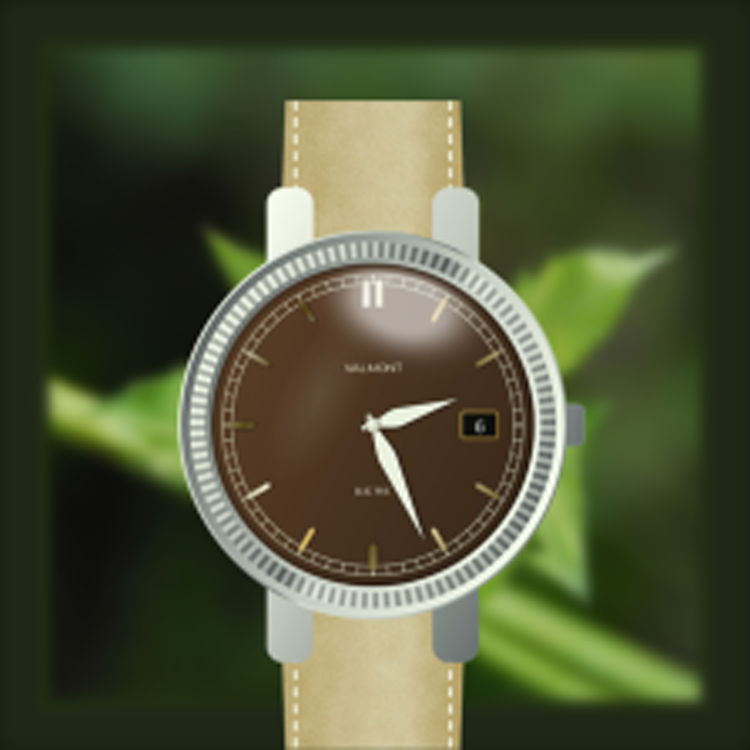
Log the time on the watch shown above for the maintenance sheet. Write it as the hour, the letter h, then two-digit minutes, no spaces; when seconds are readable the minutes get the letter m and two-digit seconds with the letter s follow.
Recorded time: 2h26
